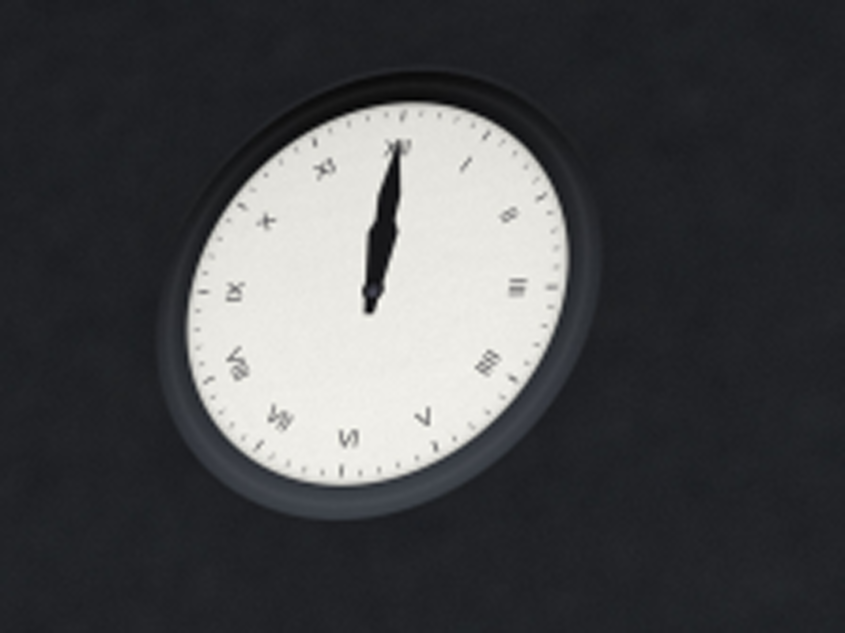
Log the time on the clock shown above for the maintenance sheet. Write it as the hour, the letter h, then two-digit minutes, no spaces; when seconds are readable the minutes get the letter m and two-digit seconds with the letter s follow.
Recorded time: 12h00
